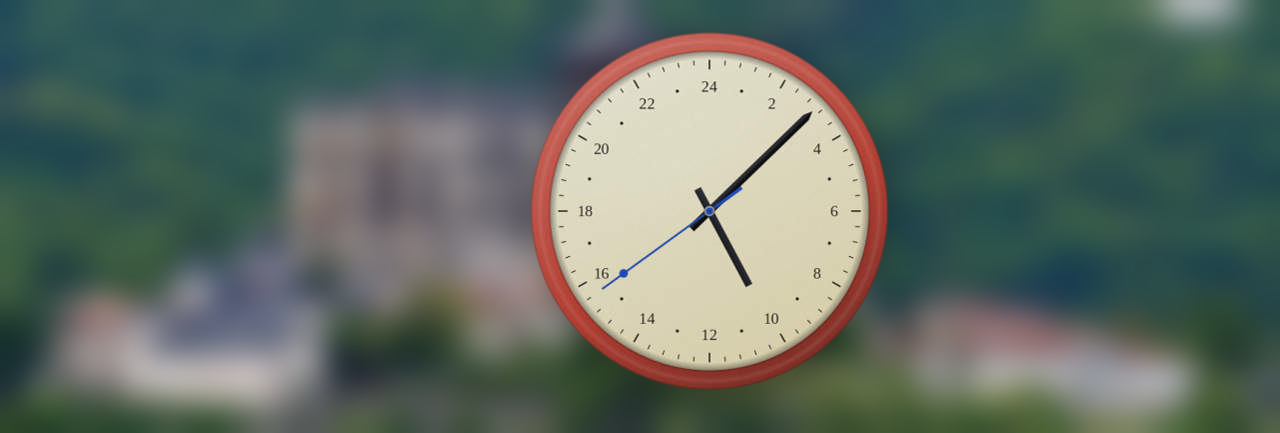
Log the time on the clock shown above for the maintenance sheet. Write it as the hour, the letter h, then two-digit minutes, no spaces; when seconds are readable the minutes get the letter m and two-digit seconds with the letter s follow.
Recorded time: 10h07m39s
